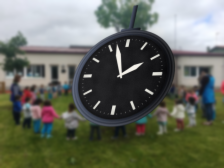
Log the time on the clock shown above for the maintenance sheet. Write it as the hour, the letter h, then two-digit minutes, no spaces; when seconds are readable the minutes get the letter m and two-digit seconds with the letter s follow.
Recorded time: 1h57
